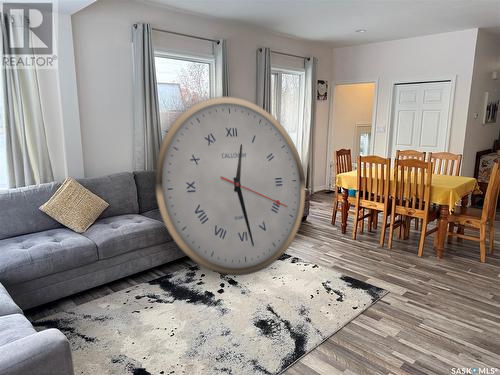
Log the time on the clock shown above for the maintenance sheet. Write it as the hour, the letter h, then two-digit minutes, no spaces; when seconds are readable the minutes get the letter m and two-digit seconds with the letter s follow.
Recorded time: 12h28m19s
